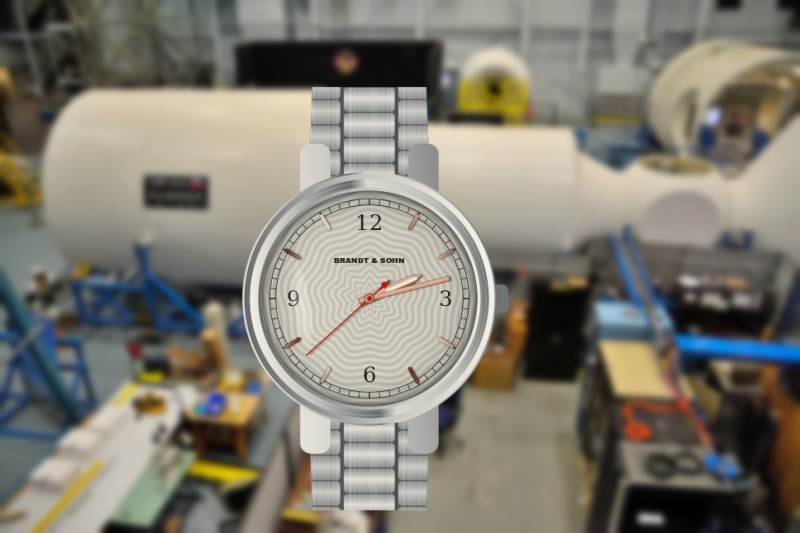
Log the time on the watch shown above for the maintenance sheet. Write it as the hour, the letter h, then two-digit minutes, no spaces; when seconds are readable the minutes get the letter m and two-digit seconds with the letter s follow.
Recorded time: 2h12m38s
